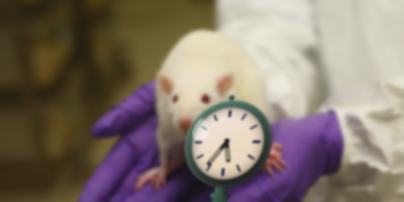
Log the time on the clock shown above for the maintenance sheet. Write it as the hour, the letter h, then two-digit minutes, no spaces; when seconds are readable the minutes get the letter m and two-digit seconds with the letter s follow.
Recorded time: 5h36
